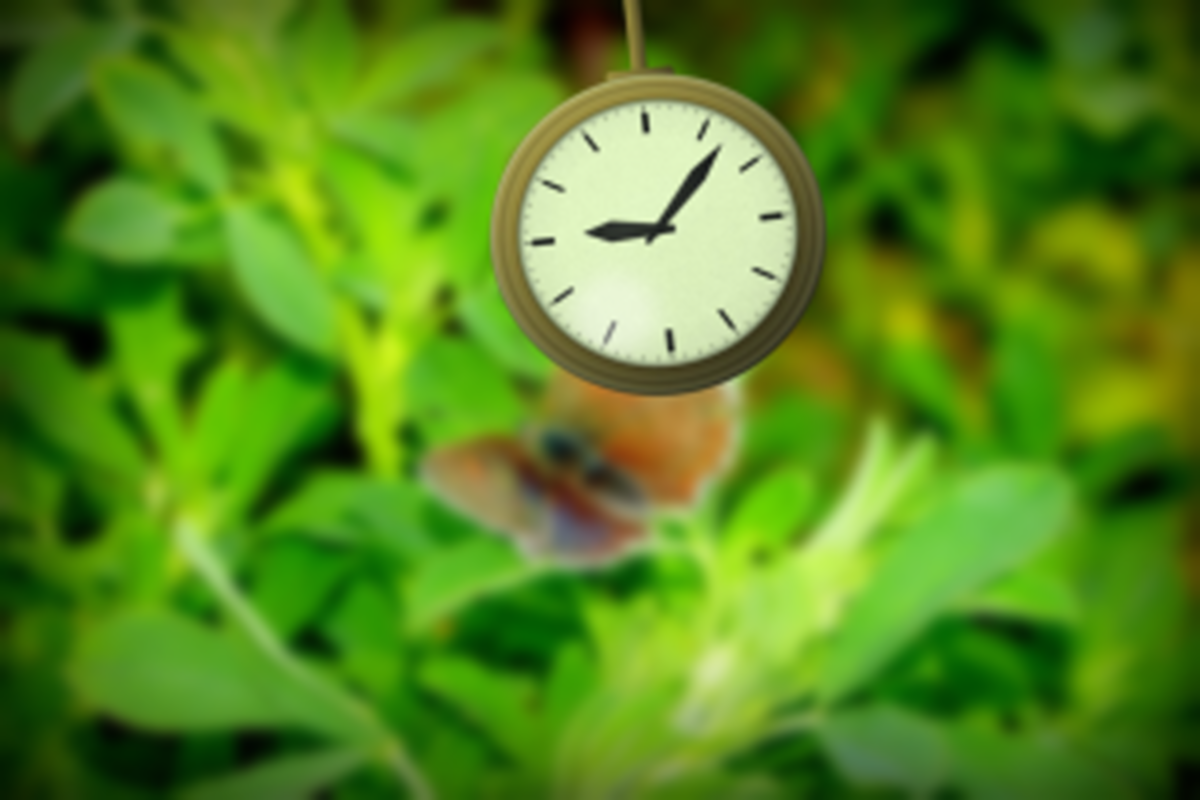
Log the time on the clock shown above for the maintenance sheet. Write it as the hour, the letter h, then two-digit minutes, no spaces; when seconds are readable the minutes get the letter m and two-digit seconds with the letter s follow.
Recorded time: 9h07
